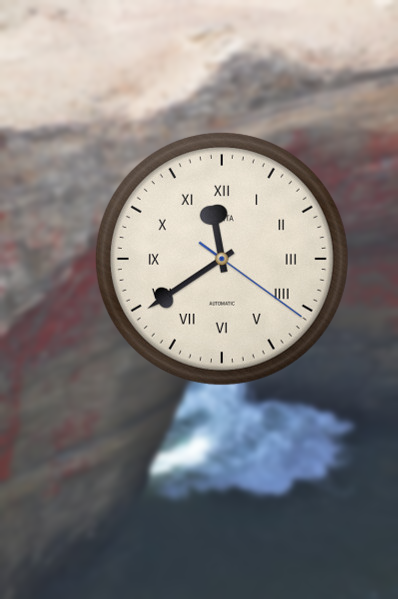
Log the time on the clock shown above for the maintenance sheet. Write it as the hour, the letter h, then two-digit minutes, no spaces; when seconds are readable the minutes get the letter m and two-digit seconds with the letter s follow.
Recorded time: 11h39m21s
